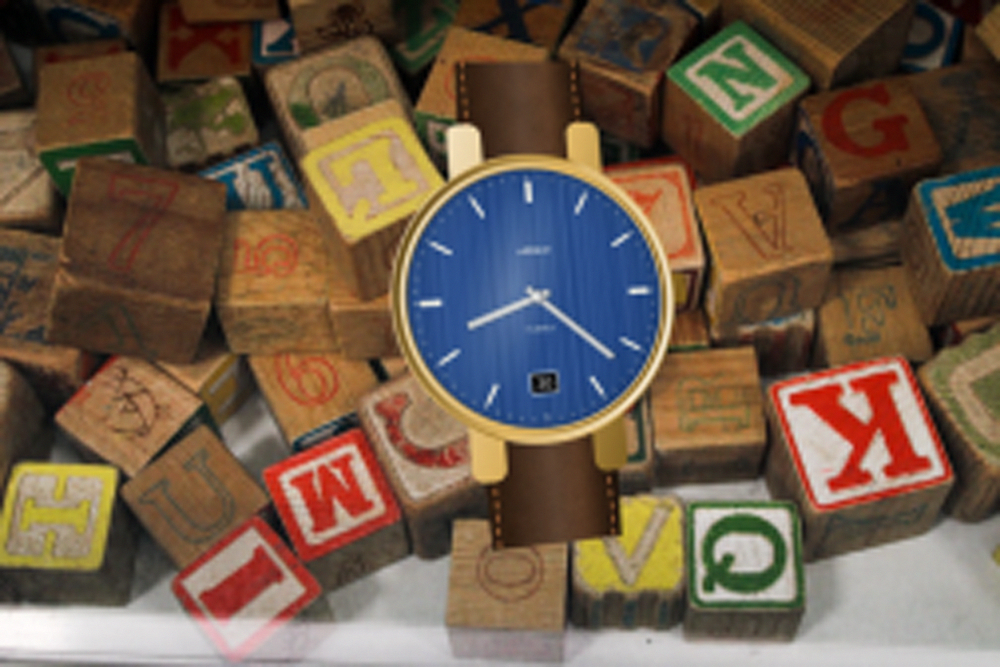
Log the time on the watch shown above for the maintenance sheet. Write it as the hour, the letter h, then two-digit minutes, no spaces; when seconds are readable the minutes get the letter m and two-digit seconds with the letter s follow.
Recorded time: 8h22
